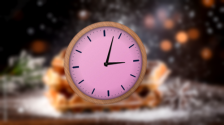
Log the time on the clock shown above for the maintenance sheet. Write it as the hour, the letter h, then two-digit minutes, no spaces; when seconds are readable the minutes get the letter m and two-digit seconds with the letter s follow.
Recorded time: 3h03
